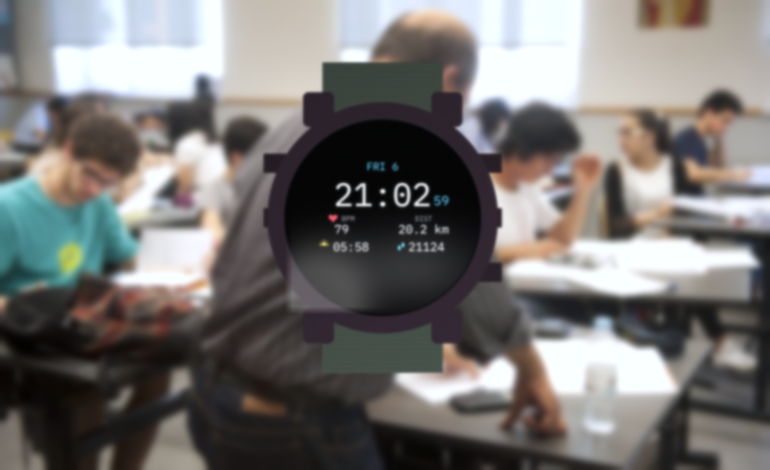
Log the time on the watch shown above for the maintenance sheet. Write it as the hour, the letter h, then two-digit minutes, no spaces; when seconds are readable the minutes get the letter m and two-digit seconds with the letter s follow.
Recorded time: 21h02m59s
